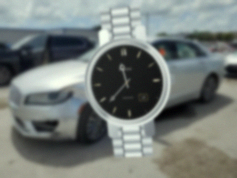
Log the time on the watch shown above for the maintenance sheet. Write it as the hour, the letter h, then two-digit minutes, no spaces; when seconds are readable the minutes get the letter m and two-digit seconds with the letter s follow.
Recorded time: 11h38
